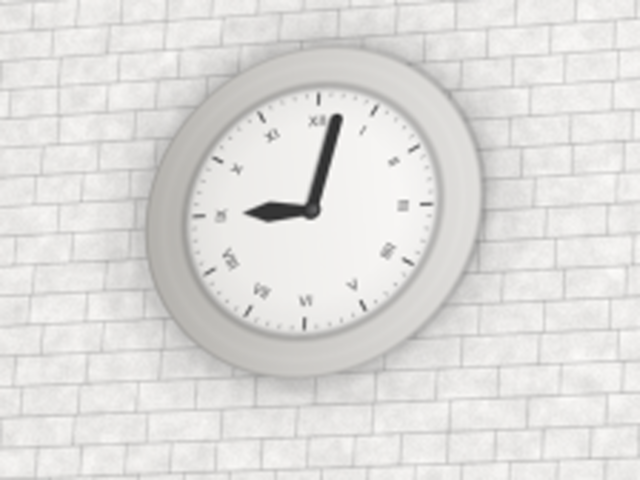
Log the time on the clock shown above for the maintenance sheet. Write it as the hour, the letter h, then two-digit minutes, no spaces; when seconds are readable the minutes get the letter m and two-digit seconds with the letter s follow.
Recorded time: 9h02
